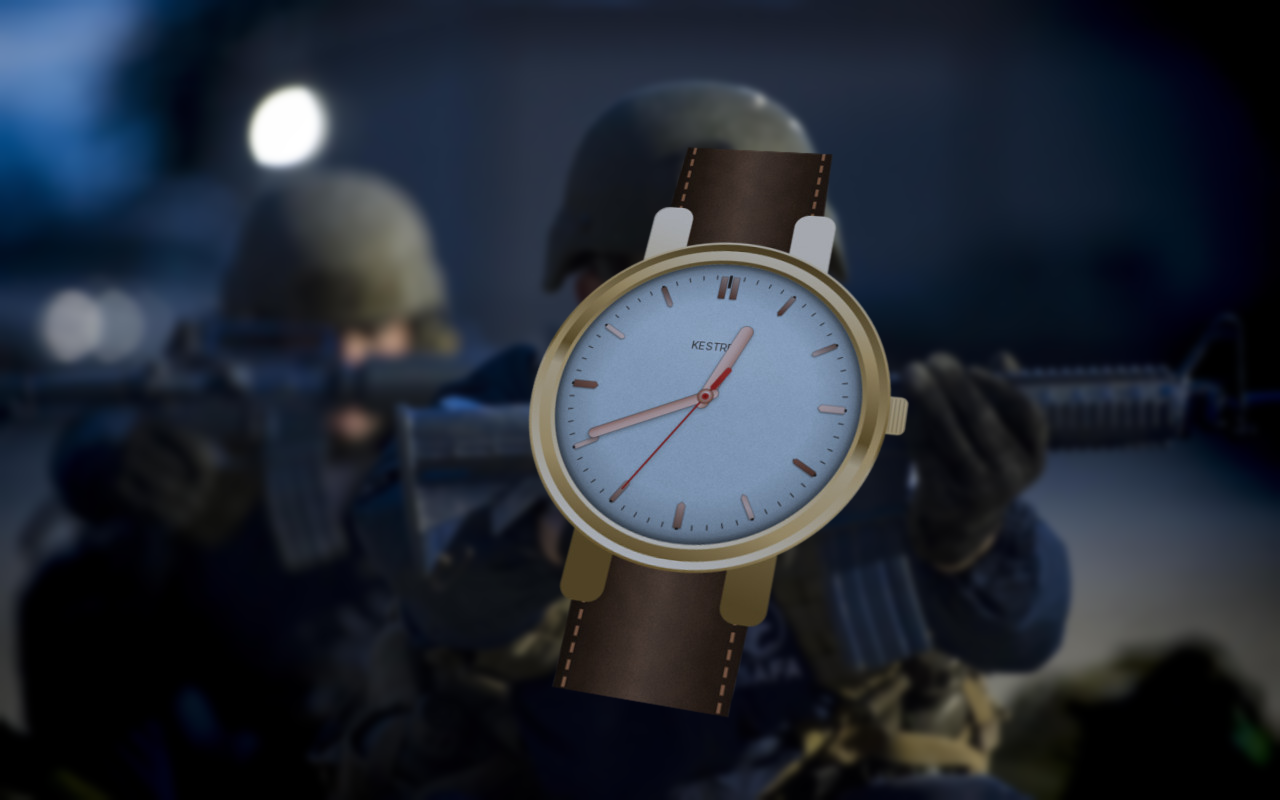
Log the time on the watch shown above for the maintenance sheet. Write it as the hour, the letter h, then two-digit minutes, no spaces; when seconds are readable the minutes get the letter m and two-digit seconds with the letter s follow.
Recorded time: 12h40m35s
